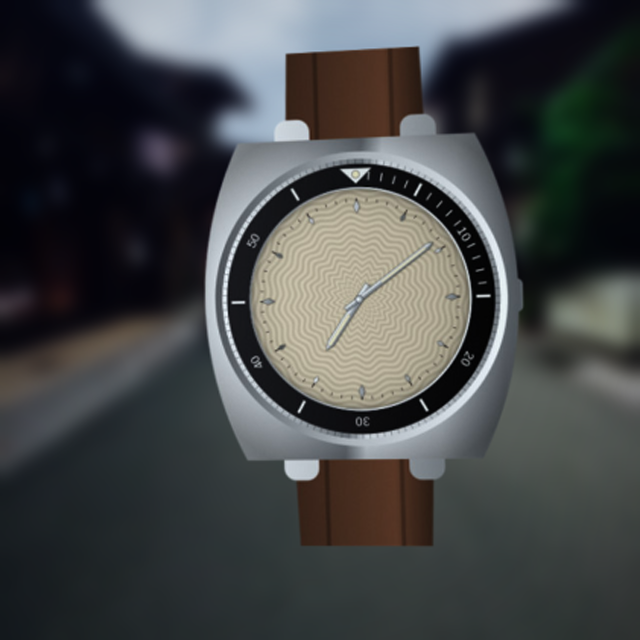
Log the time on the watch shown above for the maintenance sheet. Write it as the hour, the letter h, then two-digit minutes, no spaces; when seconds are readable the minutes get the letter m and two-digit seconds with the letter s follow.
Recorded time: 7h09
